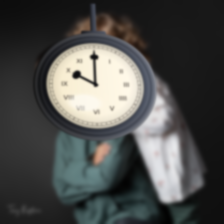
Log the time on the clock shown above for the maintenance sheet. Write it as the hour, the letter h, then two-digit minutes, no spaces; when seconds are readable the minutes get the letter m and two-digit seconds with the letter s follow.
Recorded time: 10h00
